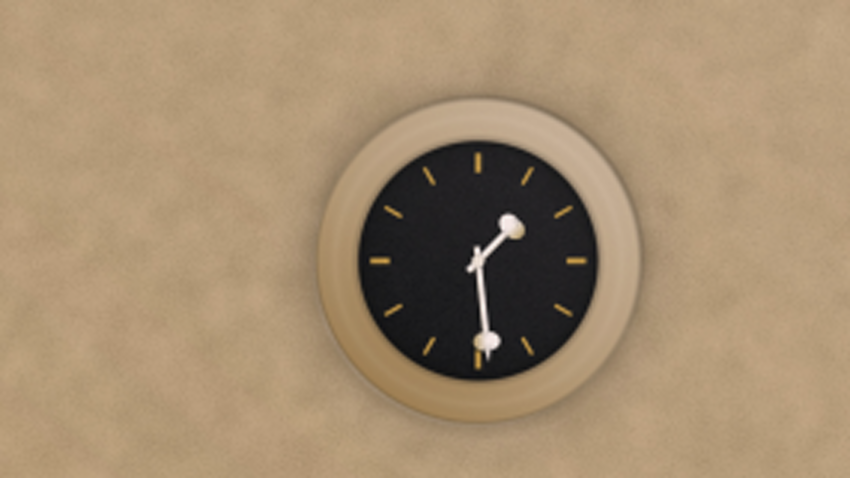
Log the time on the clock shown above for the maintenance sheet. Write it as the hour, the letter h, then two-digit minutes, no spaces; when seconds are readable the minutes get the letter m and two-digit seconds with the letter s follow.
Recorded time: 1h29
